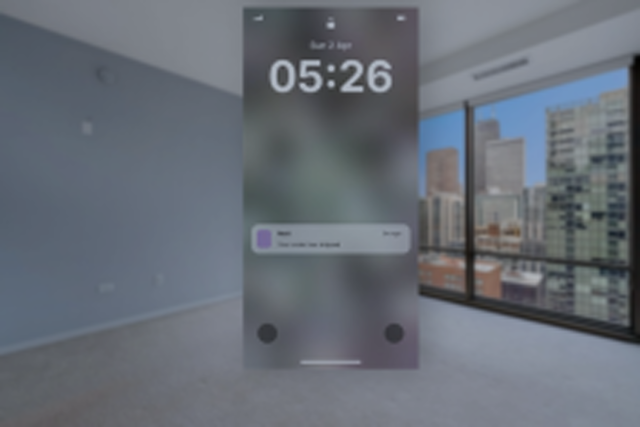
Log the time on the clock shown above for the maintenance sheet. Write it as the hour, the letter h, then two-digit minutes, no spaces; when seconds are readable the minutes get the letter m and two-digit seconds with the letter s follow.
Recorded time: 5h26
